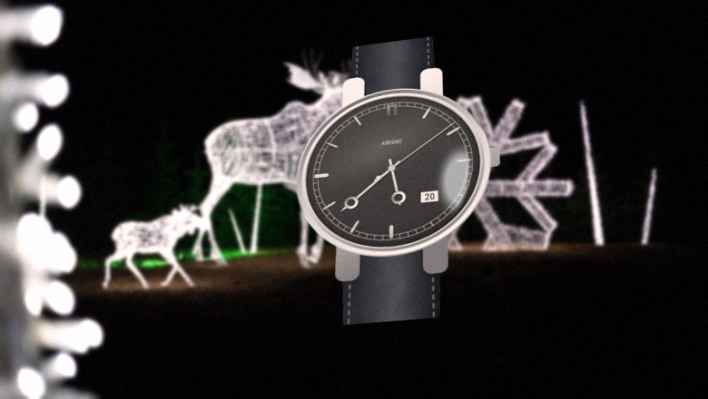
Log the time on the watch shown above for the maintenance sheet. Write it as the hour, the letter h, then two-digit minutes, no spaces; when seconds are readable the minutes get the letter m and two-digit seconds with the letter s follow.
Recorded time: 5h38m09s
